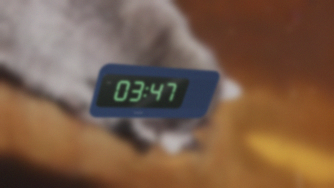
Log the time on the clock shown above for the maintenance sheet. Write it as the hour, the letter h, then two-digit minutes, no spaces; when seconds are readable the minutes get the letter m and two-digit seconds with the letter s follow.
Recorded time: 3h47
